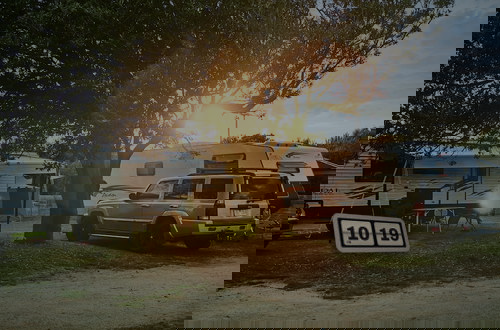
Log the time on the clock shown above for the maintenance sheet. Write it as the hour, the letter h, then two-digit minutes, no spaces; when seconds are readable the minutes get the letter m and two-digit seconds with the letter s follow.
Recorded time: 10h19
